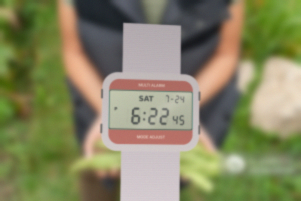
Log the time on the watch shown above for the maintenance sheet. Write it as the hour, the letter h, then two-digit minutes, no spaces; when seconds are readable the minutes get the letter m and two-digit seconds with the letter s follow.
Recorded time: 6h22m45s
